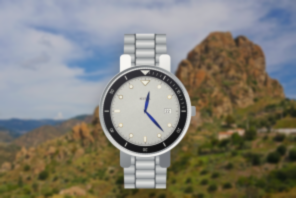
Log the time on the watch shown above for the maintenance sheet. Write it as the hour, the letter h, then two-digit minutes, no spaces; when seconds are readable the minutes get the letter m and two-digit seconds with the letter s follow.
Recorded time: 12h23
